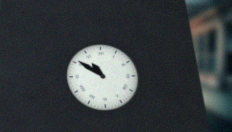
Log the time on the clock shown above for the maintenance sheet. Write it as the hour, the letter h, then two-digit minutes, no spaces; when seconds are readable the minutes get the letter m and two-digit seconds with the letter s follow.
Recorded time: 10h51
